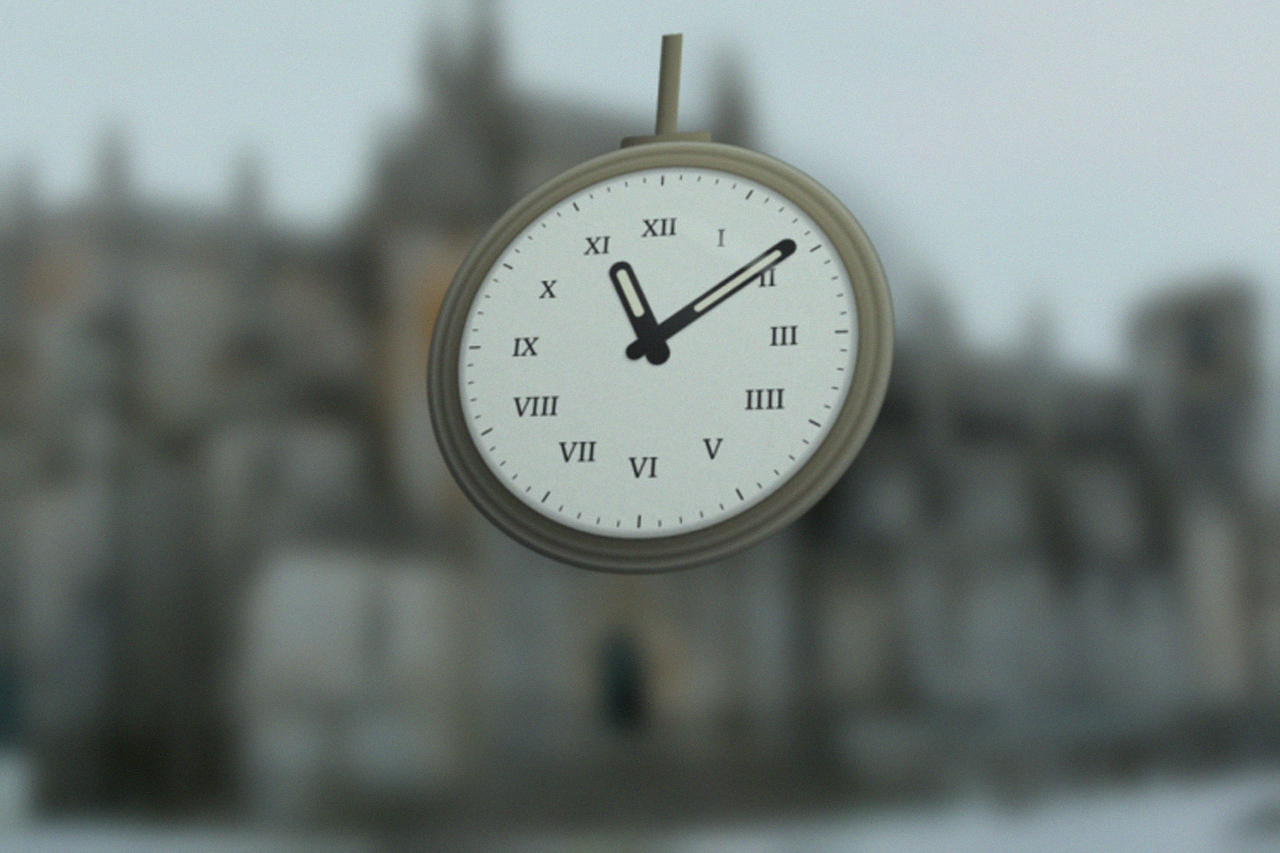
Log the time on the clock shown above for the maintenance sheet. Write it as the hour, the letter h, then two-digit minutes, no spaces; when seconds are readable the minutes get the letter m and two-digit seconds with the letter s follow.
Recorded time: 11h09
